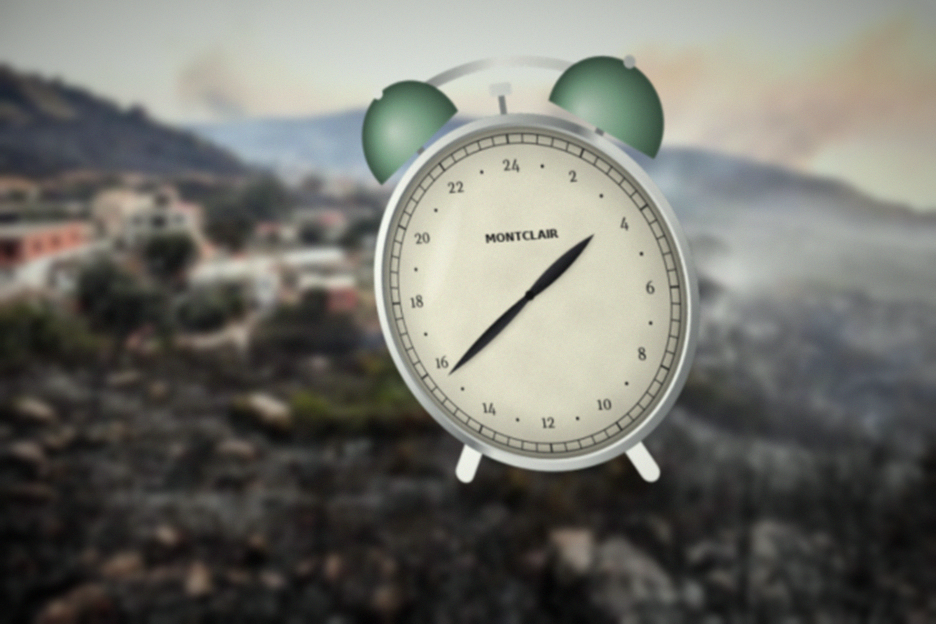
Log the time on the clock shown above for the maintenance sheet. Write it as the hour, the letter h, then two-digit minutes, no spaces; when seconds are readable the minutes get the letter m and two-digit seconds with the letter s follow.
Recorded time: 3h39
